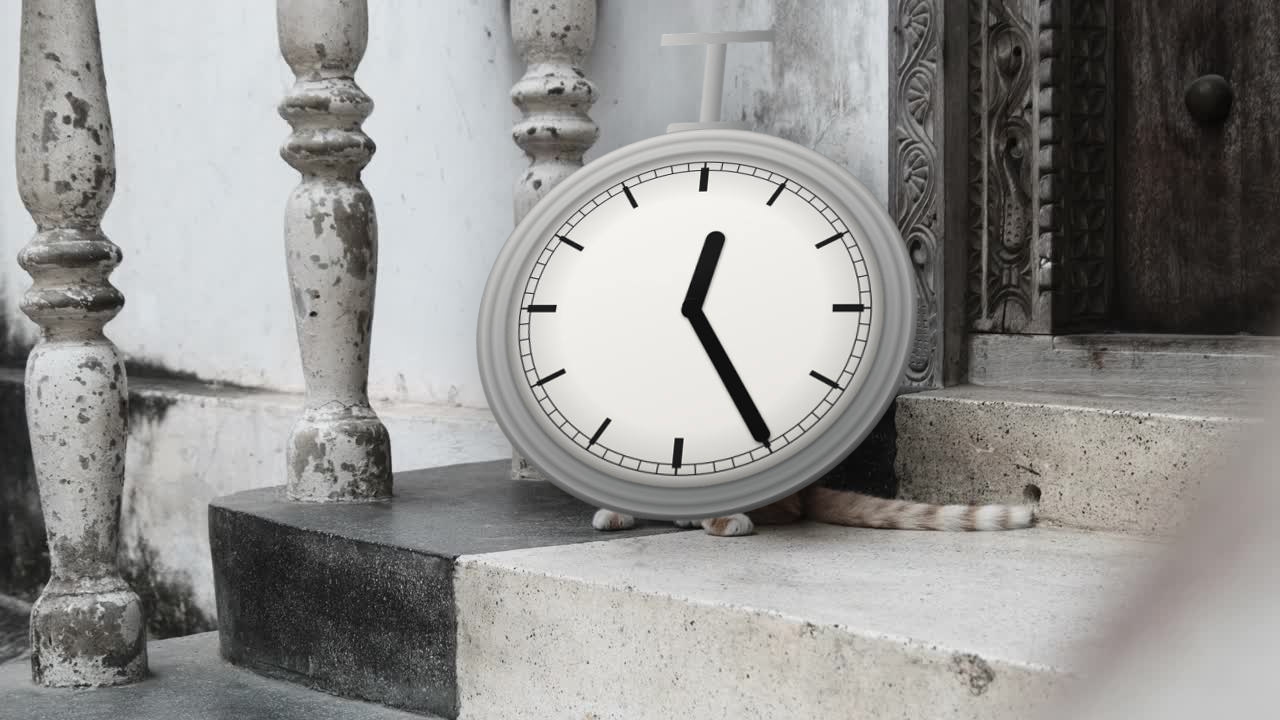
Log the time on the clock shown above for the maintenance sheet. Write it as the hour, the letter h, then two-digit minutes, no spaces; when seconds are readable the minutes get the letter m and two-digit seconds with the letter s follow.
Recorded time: 12h25
